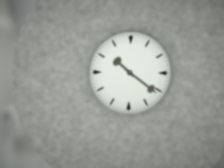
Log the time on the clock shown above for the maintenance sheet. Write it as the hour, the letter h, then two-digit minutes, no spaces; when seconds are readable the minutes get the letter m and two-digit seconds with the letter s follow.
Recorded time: 10h21
